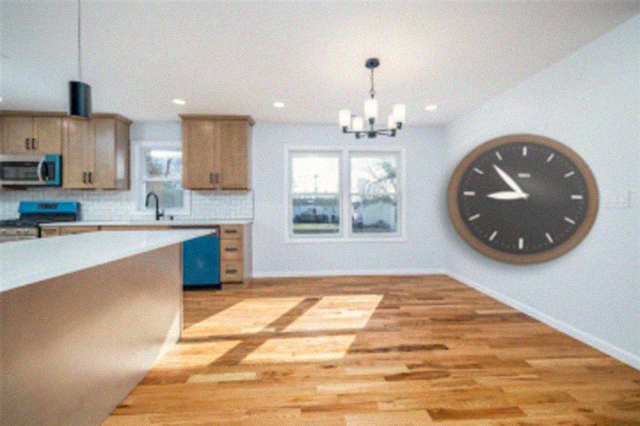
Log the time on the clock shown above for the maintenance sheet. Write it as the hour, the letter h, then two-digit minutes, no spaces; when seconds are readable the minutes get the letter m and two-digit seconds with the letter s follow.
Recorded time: 8h53
